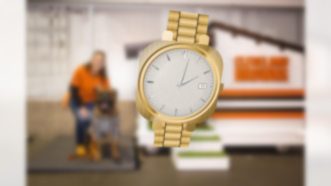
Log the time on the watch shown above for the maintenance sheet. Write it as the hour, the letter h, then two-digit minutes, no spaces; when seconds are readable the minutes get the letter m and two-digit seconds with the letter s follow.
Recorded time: 2h02
